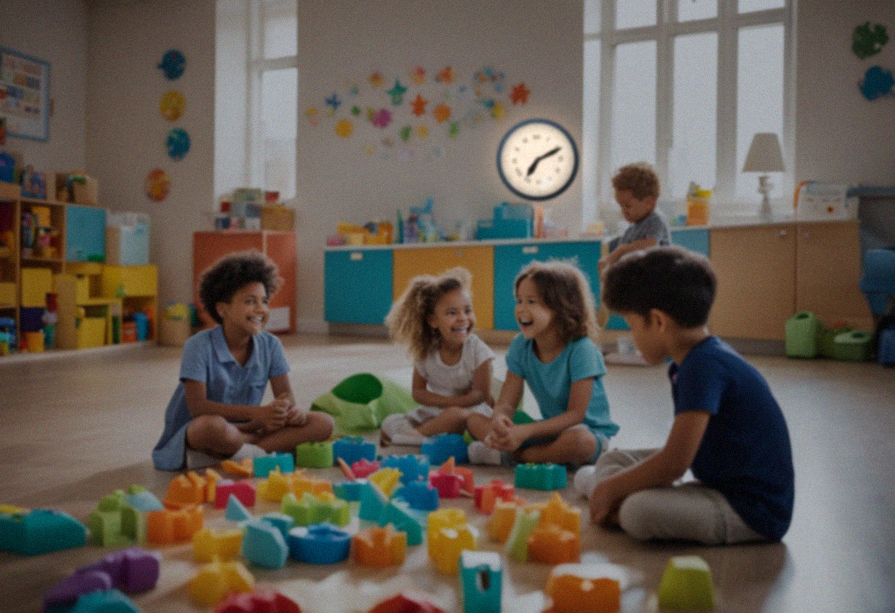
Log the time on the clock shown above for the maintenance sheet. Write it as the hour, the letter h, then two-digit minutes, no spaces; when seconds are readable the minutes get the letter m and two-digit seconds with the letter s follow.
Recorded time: 7h11
